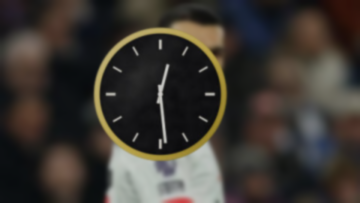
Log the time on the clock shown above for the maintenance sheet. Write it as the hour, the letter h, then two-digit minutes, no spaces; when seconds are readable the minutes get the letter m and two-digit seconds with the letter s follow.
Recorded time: 12h29
